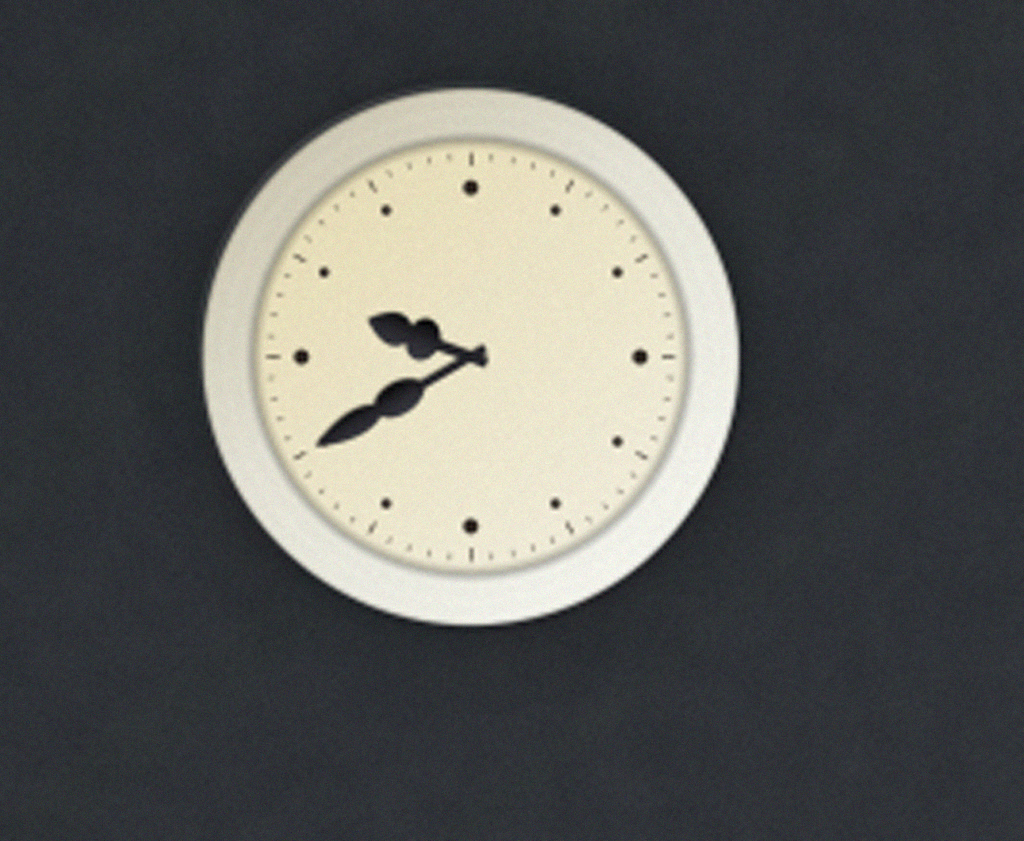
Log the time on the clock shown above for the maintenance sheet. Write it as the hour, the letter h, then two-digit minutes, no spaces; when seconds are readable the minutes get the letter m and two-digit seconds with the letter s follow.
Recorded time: 9h40
